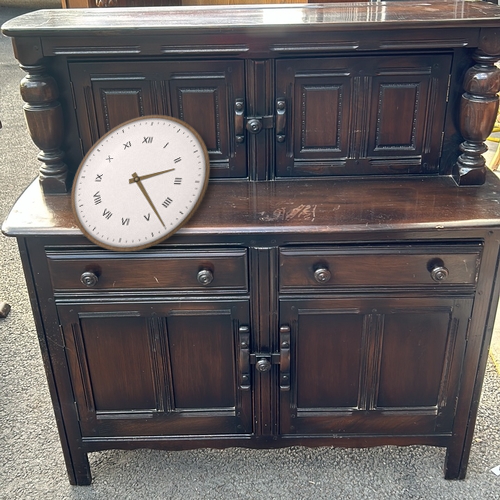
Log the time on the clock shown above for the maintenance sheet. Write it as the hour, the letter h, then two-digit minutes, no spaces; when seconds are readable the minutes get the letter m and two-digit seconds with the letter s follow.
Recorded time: 2h23
